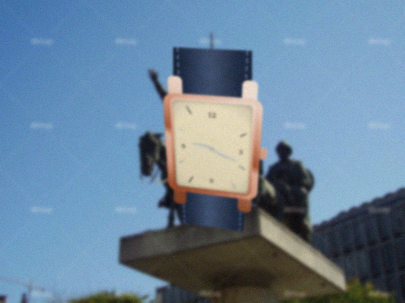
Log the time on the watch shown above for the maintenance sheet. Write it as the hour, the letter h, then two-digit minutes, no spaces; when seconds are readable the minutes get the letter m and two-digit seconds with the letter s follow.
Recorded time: 9h19
